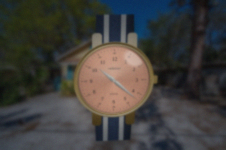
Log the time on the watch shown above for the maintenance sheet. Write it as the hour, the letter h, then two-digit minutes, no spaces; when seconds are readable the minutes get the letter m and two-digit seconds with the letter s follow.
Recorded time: 10h22
